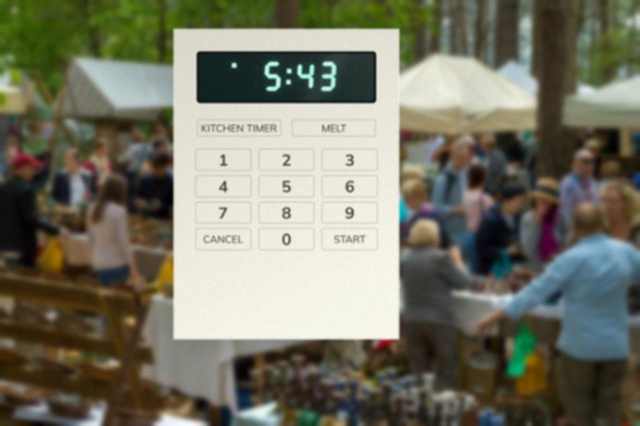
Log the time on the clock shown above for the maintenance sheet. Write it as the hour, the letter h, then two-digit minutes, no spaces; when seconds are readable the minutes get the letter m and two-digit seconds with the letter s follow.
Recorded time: 5h43
